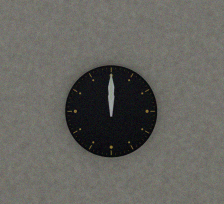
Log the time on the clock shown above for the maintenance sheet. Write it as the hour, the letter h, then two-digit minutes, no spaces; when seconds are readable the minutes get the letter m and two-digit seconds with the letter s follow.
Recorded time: 12h00
